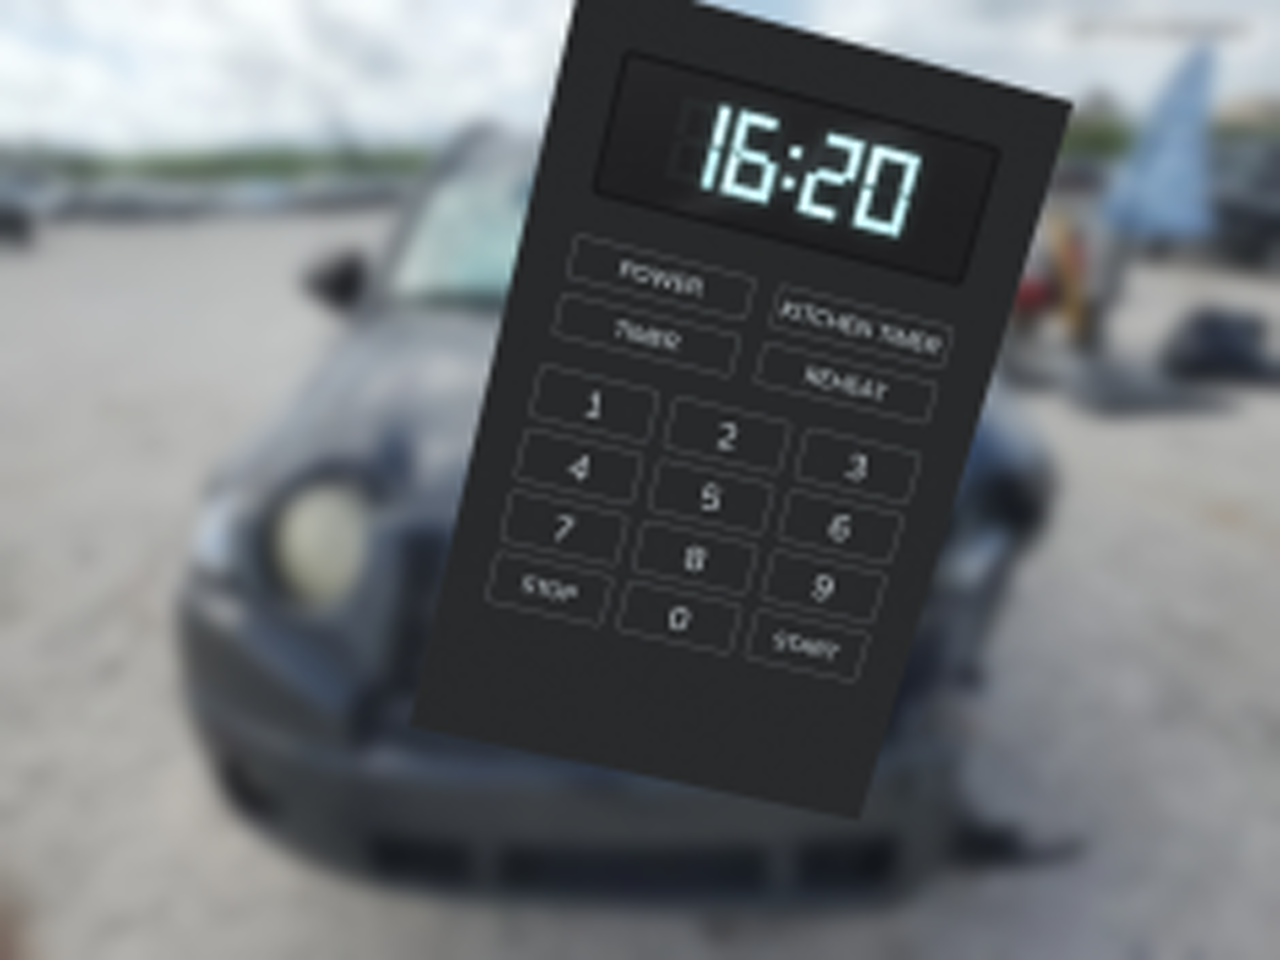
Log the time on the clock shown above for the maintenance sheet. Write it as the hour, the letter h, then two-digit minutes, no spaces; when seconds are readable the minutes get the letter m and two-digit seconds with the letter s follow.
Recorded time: 16h20
